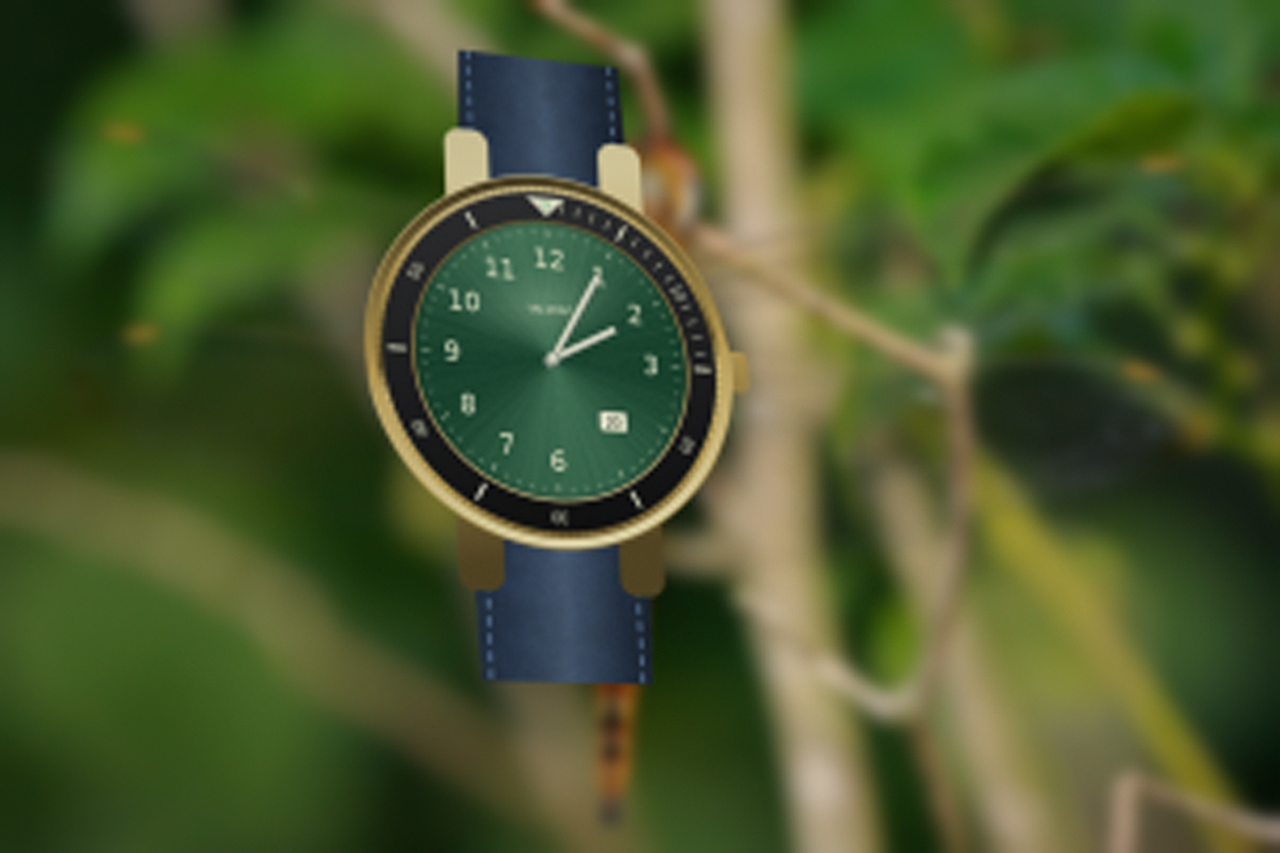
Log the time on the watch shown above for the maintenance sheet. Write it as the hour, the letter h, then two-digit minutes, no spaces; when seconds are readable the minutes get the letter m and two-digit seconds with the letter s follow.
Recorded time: 2h05
